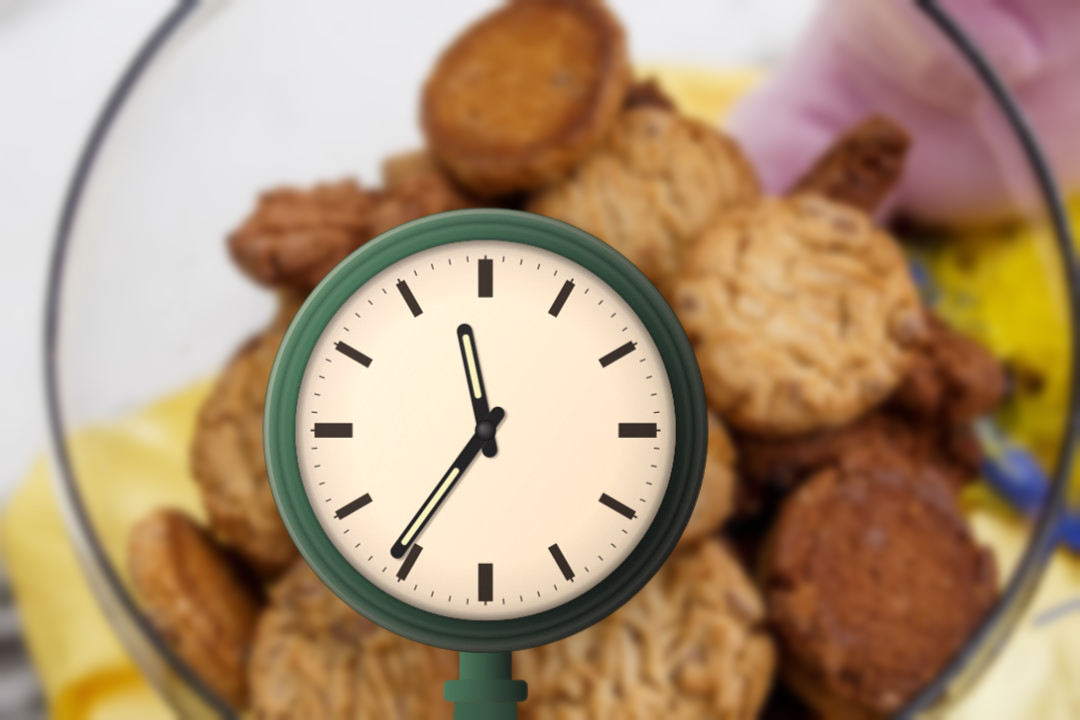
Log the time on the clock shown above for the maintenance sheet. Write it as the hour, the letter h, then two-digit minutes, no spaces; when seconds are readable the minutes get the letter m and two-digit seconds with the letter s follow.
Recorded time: 11h36
